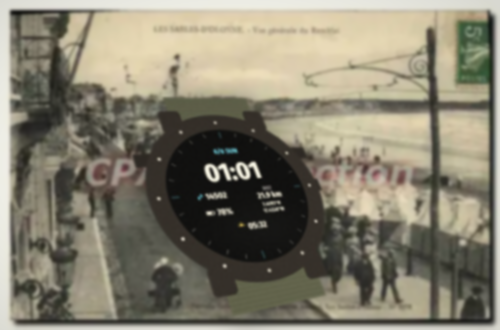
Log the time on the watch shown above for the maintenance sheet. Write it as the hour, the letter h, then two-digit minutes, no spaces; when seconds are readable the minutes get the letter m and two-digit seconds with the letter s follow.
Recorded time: 1h01
